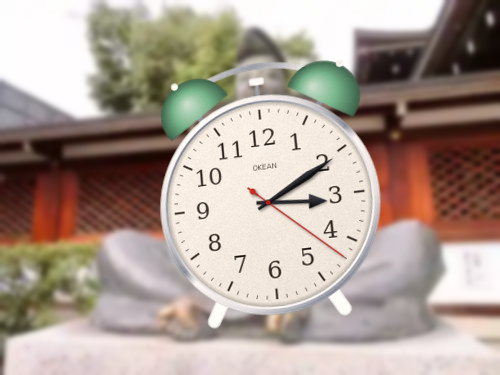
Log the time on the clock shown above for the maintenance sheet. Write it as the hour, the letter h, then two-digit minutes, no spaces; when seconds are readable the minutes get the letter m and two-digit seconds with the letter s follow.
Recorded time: 3h10m22s
